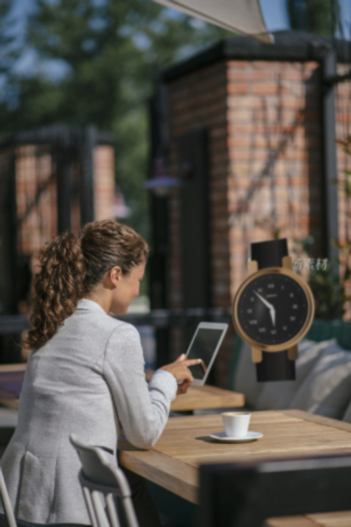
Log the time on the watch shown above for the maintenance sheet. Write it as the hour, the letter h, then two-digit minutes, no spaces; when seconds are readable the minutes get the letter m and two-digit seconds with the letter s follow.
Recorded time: 5h53
